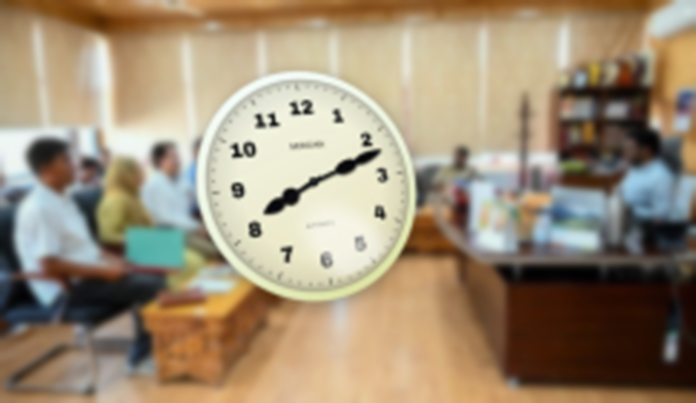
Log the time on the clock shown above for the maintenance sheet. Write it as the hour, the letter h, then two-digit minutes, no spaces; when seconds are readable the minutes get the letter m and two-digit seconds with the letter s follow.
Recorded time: 8h12
